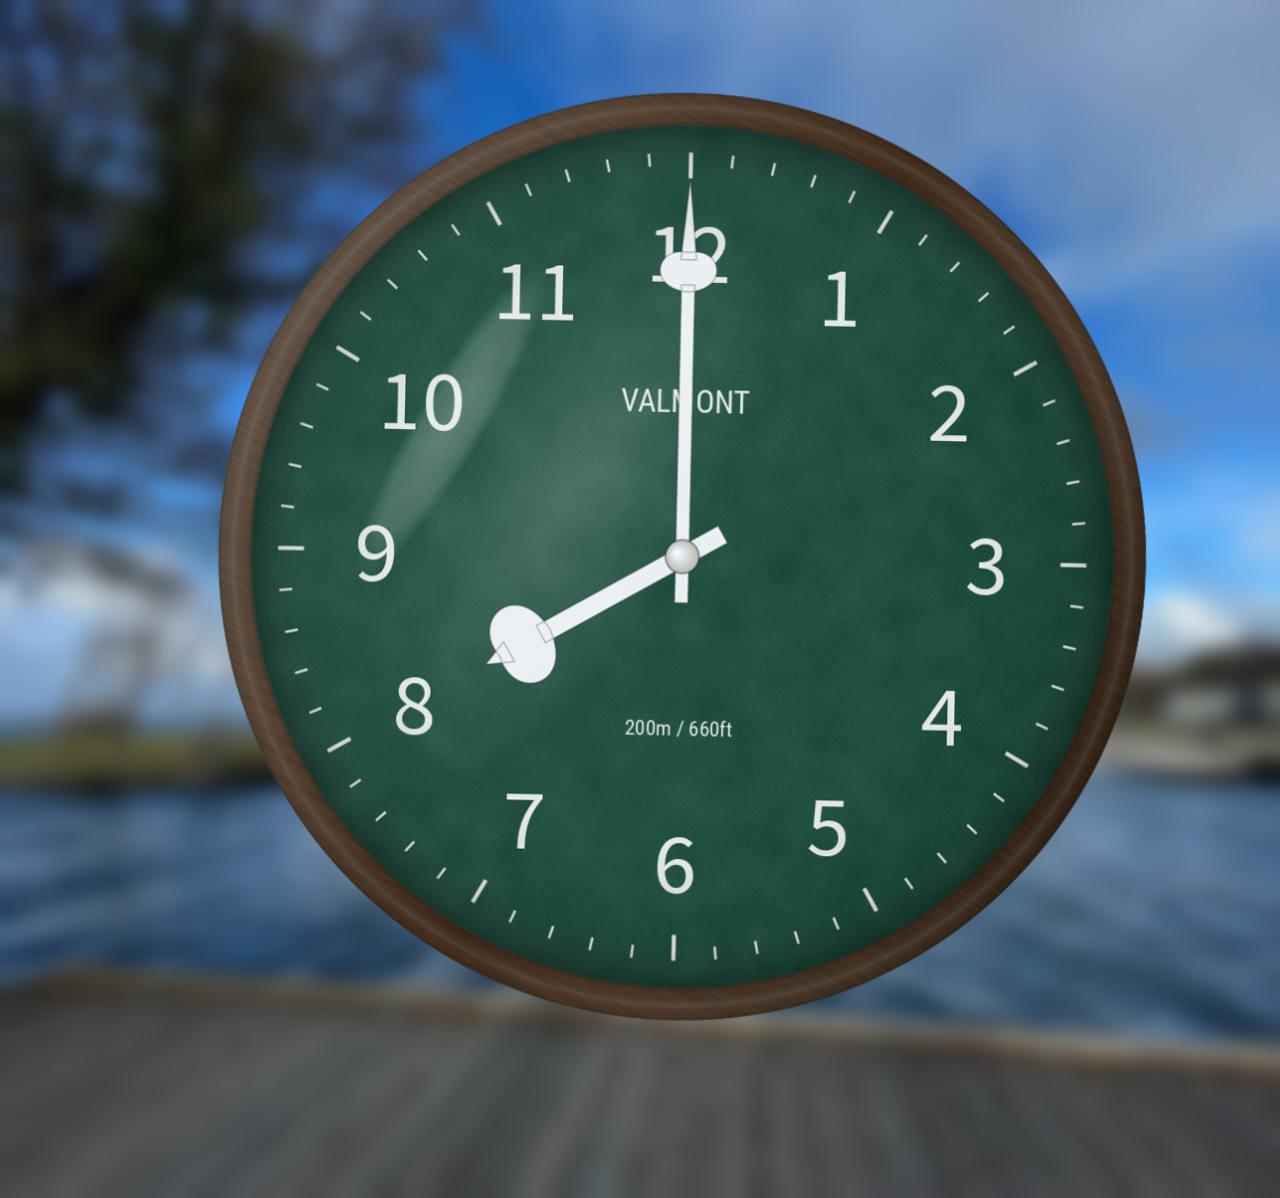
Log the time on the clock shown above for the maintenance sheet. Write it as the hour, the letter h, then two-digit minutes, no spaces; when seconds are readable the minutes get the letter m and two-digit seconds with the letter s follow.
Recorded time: 8h00
